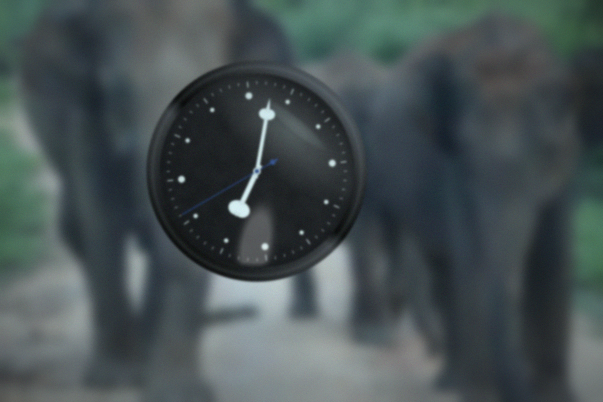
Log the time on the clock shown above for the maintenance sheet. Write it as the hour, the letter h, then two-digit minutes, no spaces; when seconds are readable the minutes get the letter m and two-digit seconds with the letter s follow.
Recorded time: 7h02m41s
